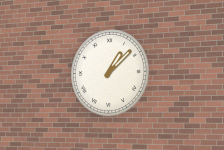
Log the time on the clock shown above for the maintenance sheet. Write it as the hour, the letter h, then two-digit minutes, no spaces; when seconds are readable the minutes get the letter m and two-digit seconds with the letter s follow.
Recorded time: 1h08
